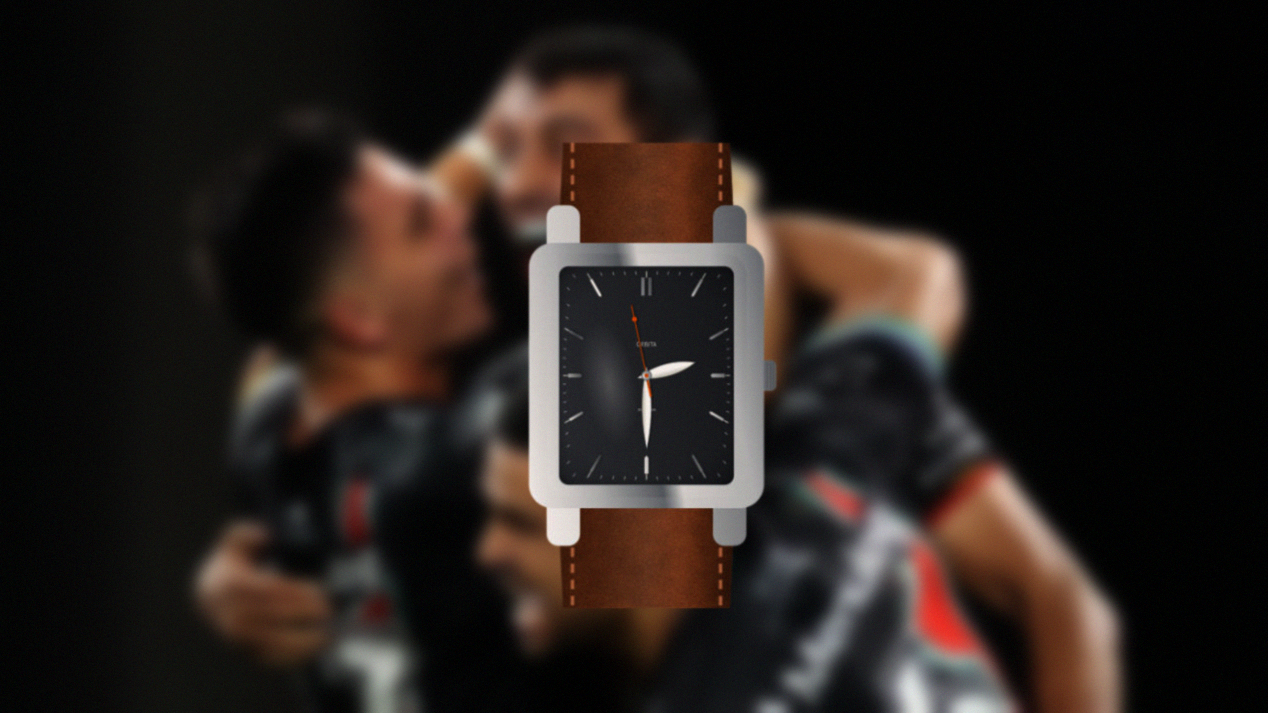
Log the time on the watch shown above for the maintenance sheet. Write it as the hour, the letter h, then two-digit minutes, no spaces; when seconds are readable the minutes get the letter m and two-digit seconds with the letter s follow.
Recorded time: 2h29m58s
